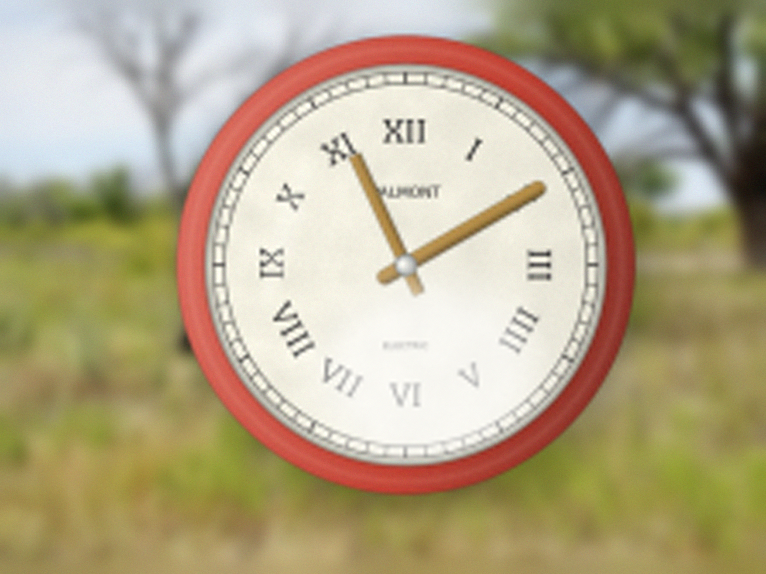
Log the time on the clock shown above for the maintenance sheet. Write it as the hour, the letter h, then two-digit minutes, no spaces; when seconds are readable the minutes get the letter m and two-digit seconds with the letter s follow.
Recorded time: 11h10
